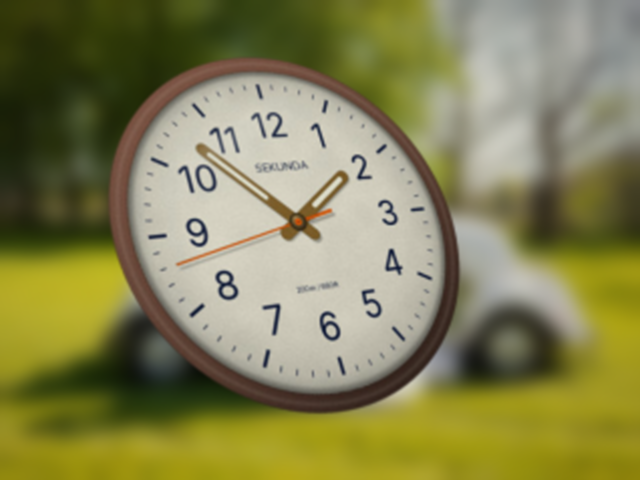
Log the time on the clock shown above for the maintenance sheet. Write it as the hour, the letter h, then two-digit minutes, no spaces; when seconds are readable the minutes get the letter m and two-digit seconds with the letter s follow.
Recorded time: 1h52m43s
